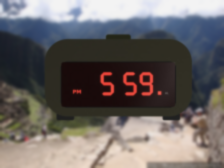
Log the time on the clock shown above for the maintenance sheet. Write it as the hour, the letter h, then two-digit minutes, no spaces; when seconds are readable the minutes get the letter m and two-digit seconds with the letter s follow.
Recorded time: 5h59
